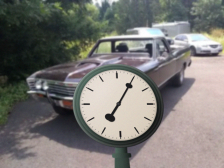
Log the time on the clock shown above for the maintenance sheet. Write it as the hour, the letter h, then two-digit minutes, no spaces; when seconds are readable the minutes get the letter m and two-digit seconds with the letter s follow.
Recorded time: 7h05
